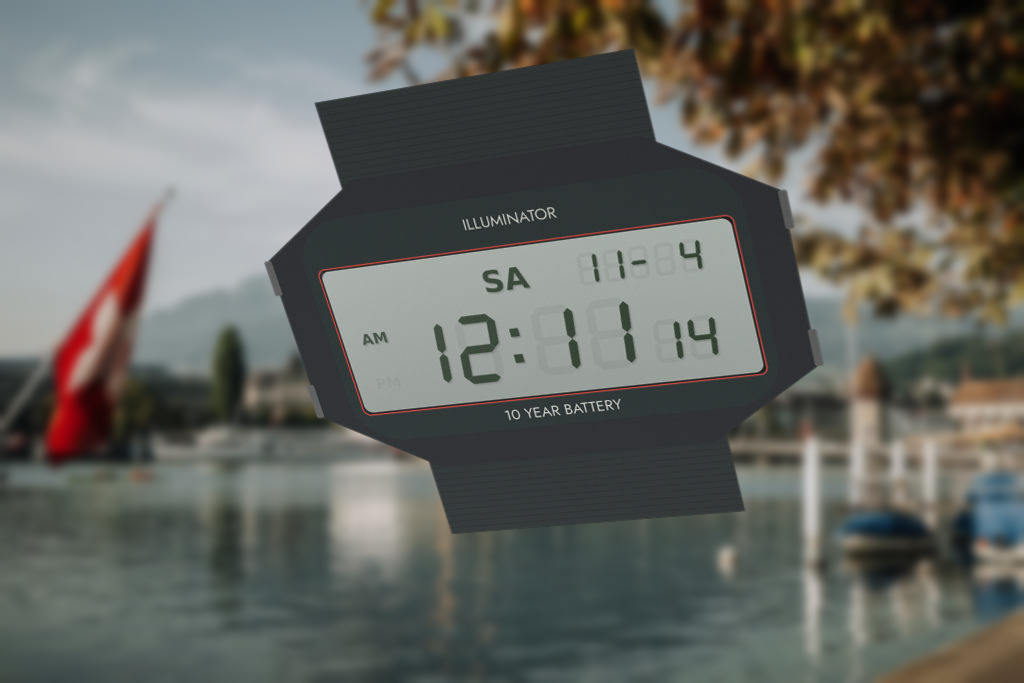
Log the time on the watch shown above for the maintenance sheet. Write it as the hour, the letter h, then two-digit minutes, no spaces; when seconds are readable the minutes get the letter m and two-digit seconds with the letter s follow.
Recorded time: 12h11m14s
